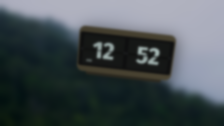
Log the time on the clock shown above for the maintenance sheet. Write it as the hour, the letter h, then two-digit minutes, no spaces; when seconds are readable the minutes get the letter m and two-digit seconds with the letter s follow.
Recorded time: 12h52
